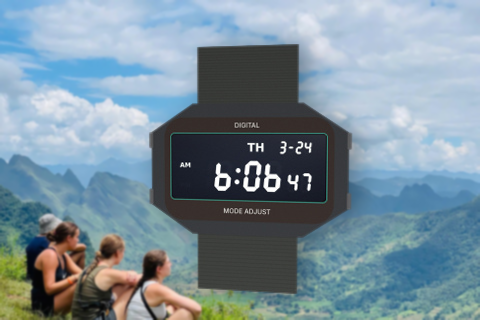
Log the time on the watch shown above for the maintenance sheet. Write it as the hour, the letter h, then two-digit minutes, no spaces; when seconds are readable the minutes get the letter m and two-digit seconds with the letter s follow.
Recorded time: 6h06m47s
